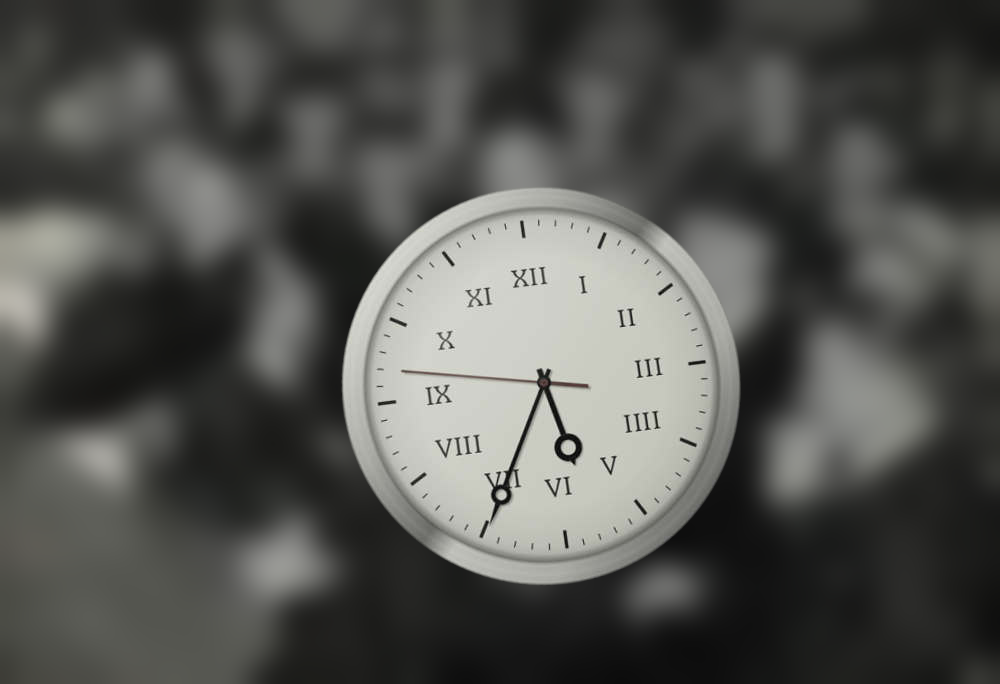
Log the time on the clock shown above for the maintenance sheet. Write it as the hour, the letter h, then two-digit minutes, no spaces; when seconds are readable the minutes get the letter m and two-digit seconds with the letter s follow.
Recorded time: 5h34m47s
